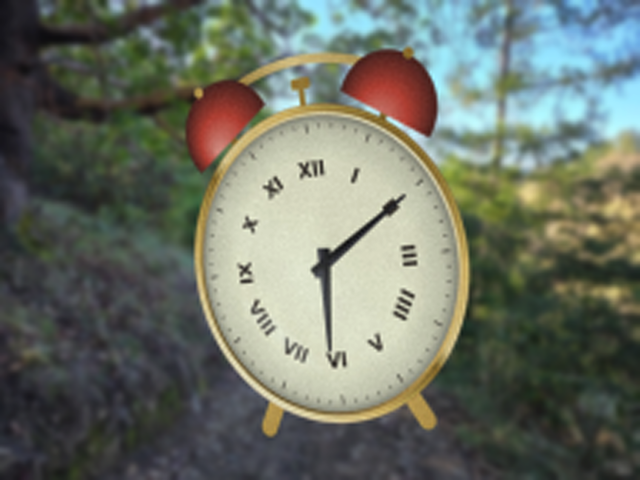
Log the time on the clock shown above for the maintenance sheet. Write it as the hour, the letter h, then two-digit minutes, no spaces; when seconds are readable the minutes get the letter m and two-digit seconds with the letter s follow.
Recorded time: 6h10
